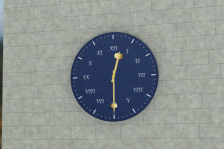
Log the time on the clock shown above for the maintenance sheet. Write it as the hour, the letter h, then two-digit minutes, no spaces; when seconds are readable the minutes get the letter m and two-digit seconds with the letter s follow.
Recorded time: 12h30
